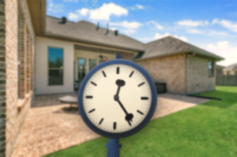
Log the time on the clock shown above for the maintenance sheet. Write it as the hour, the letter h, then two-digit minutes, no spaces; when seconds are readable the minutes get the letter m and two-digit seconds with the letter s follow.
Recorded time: 12h24
